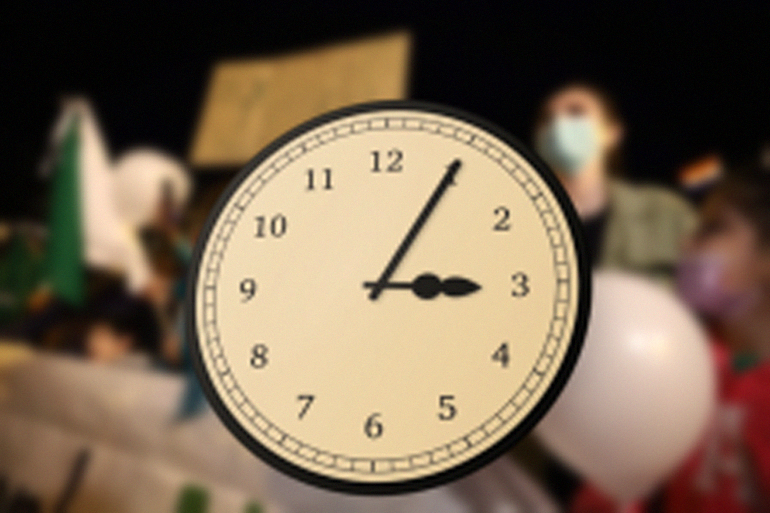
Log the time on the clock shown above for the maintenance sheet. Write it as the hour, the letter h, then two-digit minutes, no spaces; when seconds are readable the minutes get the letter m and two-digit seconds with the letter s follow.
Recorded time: 3h05
